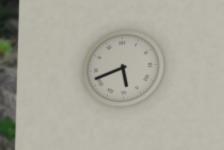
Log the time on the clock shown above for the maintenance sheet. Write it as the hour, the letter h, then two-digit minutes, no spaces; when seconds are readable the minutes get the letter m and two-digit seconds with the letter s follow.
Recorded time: 5h42
